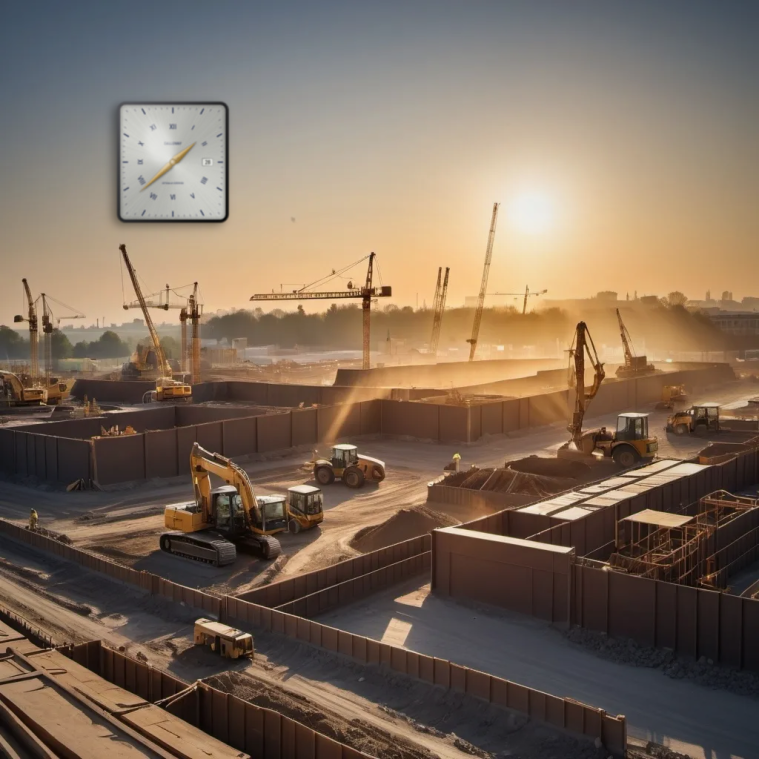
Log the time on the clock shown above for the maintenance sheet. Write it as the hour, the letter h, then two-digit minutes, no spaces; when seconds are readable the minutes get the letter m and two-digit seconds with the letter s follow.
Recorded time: 1h38
